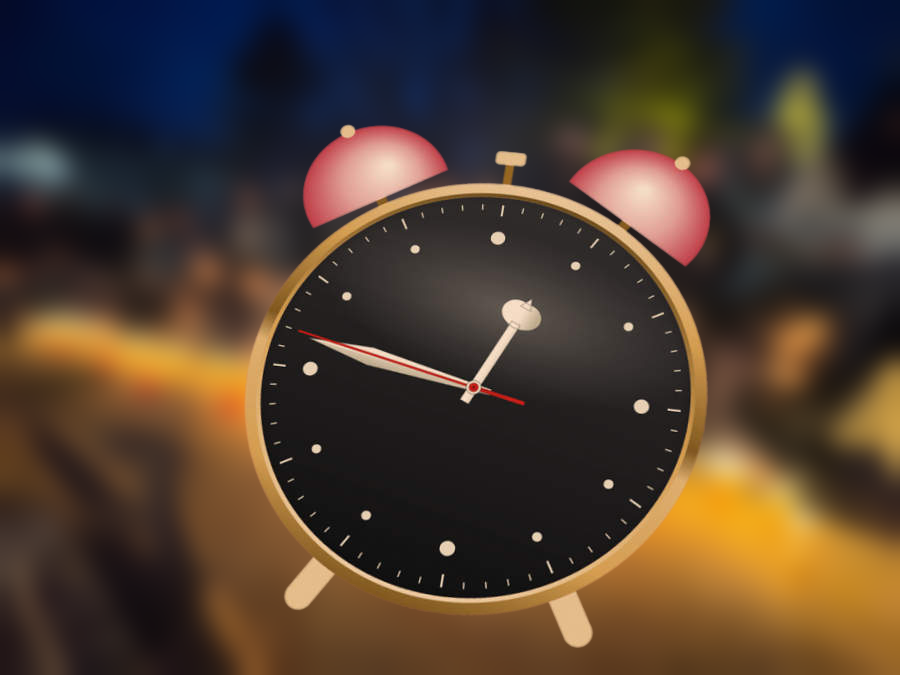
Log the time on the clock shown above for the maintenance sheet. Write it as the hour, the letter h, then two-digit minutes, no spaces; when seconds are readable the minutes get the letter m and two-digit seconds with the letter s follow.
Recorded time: 12h46m47s
